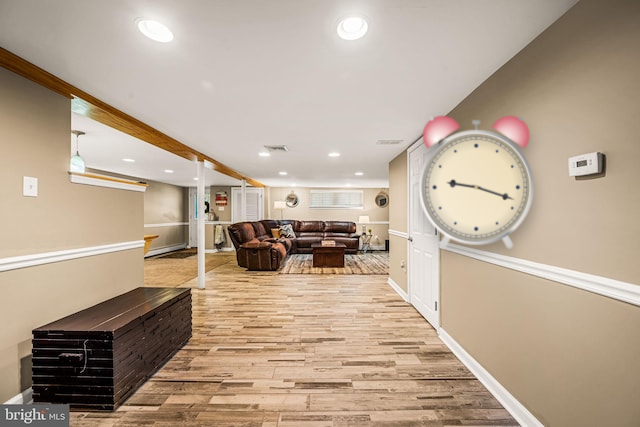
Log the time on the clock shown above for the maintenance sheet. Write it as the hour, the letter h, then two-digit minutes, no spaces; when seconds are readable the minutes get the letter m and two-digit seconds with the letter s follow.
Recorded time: 9h18
